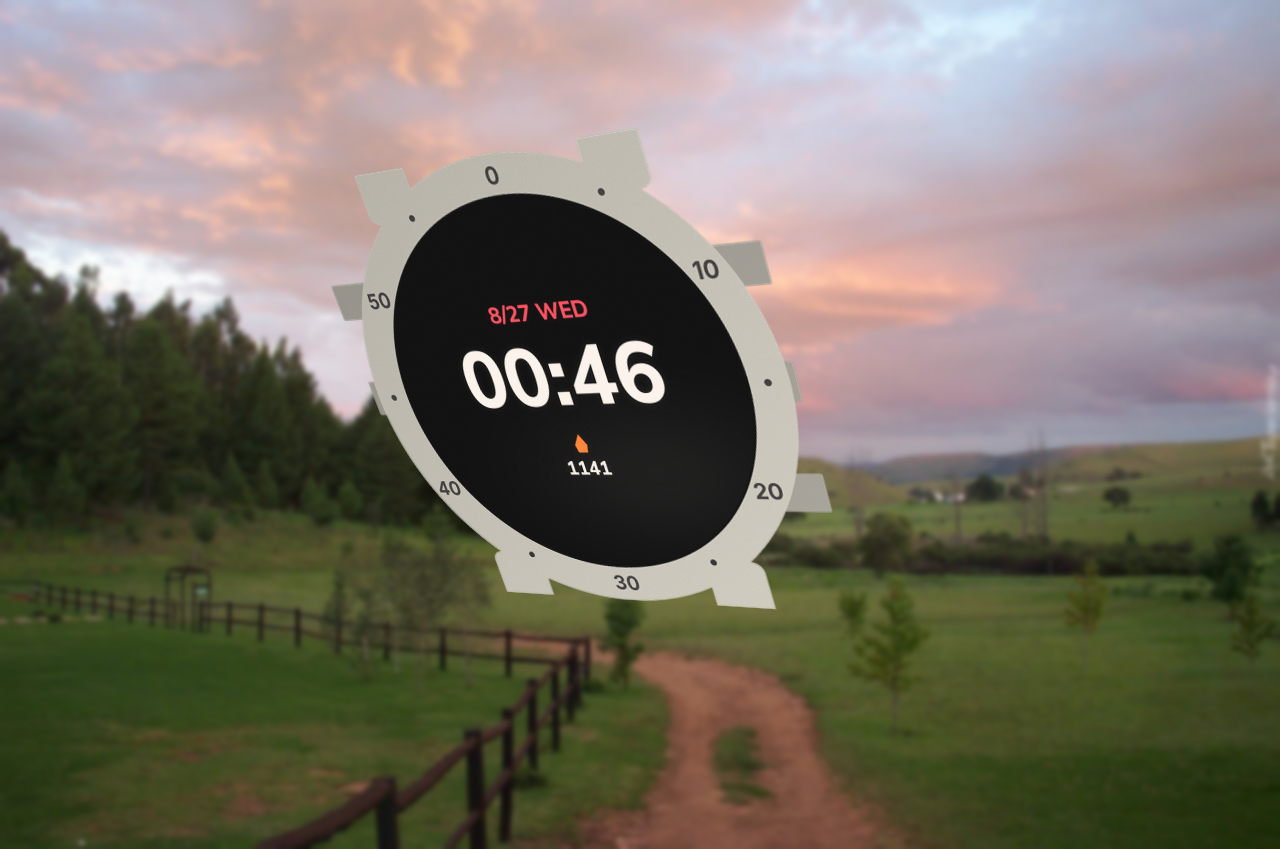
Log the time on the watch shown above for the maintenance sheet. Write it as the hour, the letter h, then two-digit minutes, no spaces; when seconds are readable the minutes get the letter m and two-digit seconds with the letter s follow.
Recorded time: 0h46
